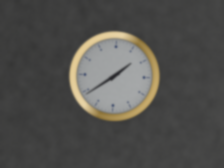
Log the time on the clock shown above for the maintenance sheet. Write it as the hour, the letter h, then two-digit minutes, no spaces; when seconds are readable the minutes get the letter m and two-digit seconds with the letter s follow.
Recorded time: 1h39
